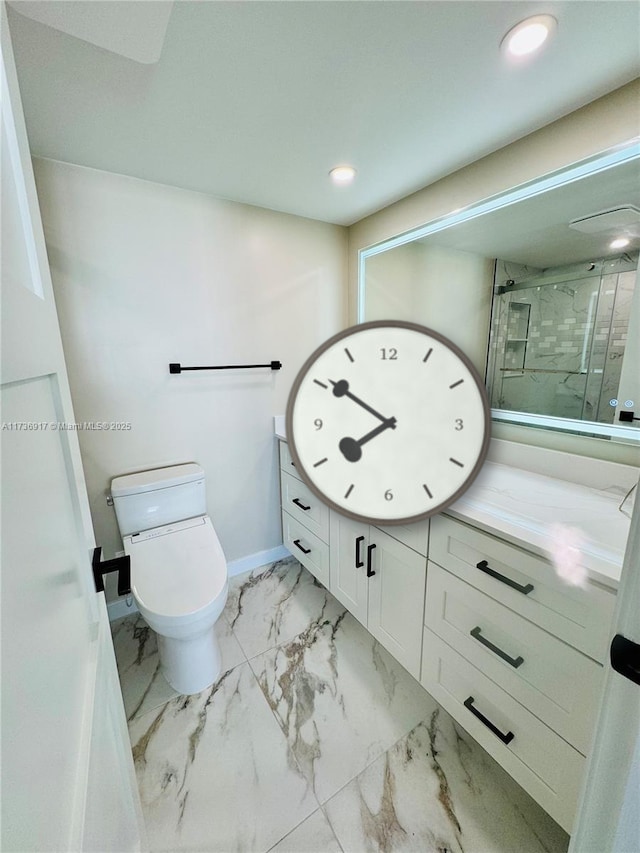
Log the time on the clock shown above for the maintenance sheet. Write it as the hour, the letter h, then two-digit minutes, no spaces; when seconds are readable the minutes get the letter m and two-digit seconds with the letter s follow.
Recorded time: 7h51
